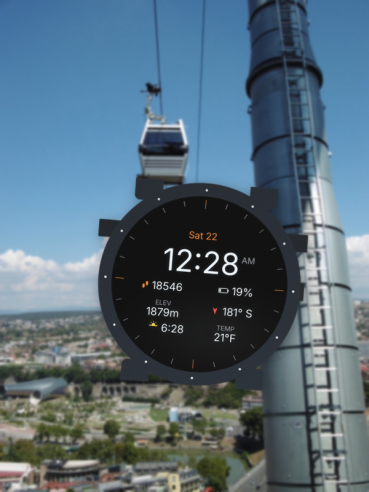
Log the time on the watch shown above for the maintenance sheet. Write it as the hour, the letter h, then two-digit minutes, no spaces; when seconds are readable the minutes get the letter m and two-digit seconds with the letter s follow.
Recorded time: 12h28
